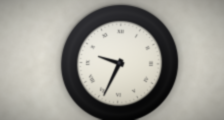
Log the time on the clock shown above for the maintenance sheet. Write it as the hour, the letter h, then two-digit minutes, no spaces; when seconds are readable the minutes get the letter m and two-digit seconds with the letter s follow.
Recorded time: 9h34
